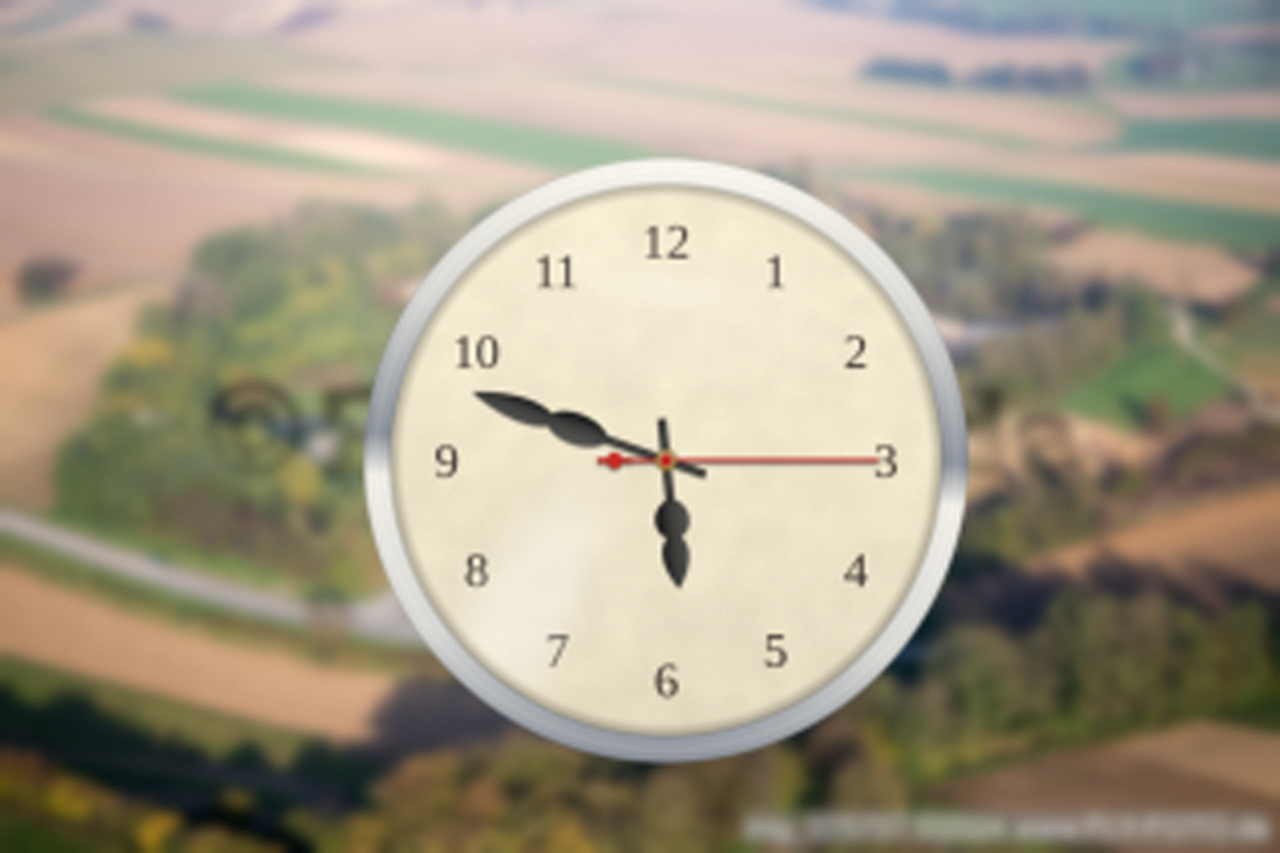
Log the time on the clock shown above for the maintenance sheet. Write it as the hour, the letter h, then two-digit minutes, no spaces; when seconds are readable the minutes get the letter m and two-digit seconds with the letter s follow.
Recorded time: 5h48m15s
